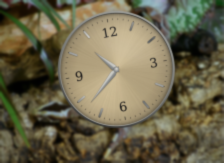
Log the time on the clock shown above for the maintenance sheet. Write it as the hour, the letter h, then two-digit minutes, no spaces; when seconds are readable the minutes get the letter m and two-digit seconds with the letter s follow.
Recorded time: 10h38
